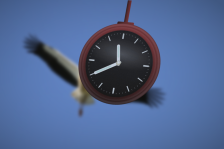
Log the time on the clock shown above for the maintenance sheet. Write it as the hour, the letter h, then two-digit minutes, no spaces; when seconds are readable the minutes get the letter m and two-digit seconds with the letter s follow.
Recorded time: 11h40
